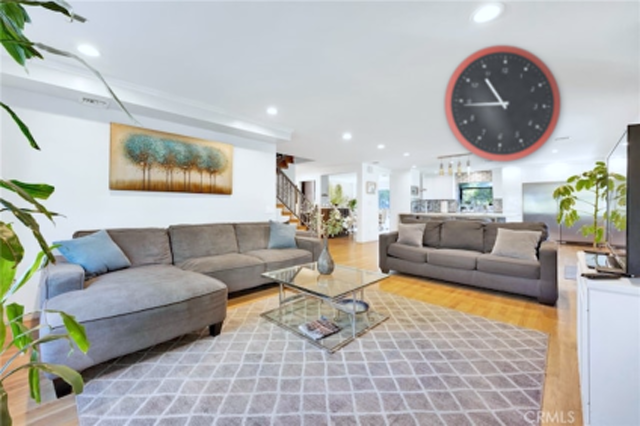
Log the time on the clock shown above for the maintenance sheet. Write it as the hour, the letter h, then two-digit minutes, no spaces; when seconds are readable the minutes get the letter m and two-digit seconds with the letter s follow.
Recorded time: 10h44
